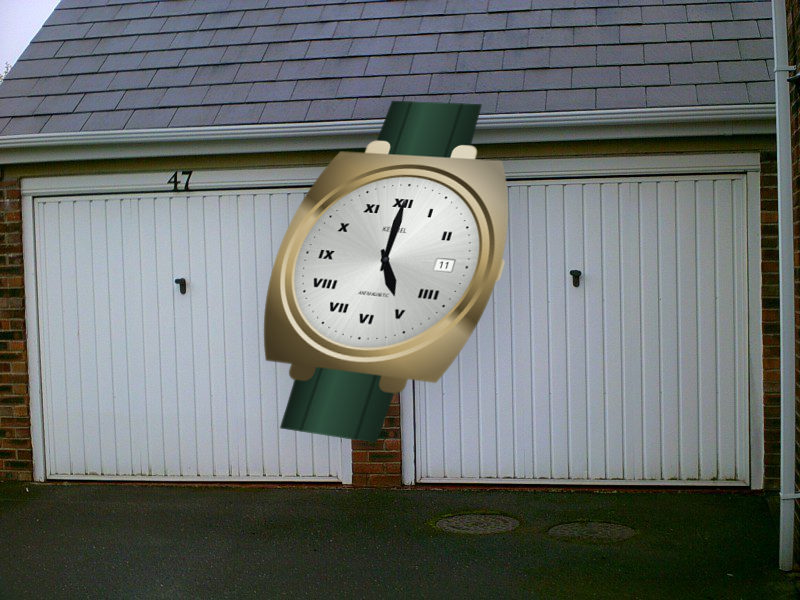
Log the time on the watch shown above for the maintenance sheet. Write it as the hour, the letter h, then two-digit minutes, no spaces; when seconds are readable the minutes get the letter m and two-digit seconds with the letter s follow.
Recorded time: 5h00
